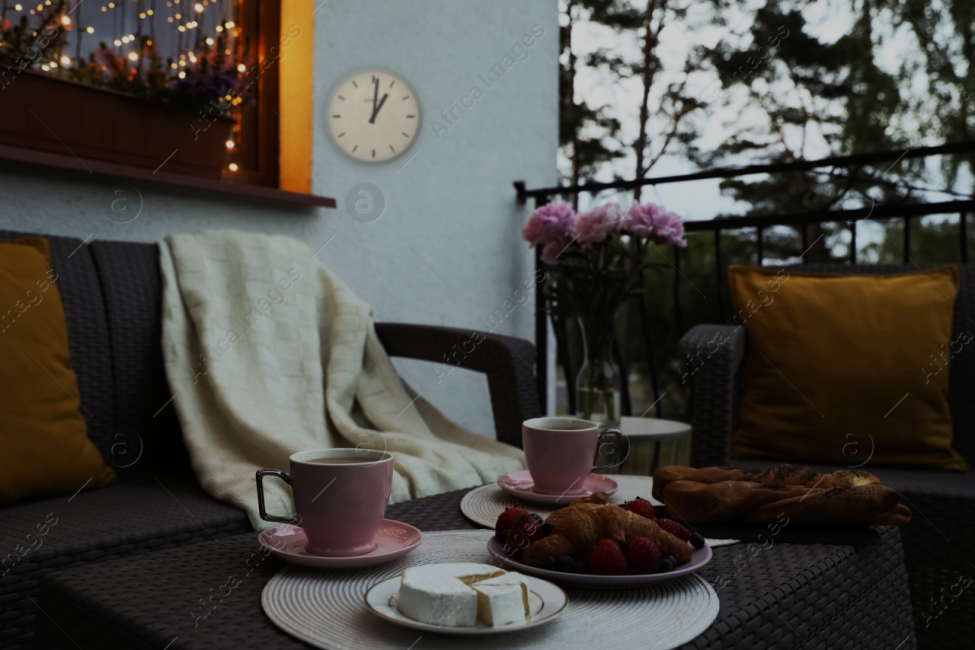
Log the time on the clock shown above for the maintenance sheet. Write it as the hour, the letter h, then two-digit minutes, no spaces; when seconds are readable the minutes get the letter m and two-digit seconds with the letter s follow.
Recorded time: 1h01
